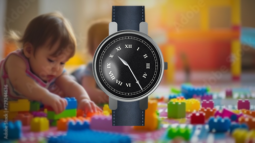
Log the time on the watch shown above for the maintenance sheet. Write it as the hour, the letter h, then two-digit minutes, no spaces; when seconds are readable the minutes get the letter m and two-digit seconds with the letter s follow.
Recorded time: 10h25
